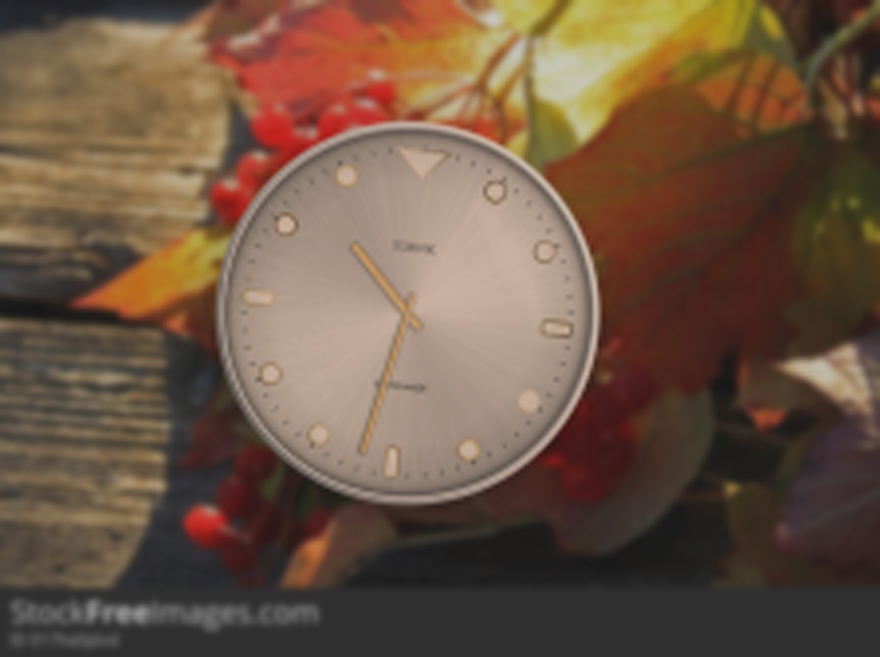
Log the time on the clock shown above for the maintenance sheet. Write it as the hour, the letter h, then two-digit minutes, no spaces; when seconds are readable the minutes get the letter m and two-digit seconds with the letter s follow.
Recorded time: 10h32
